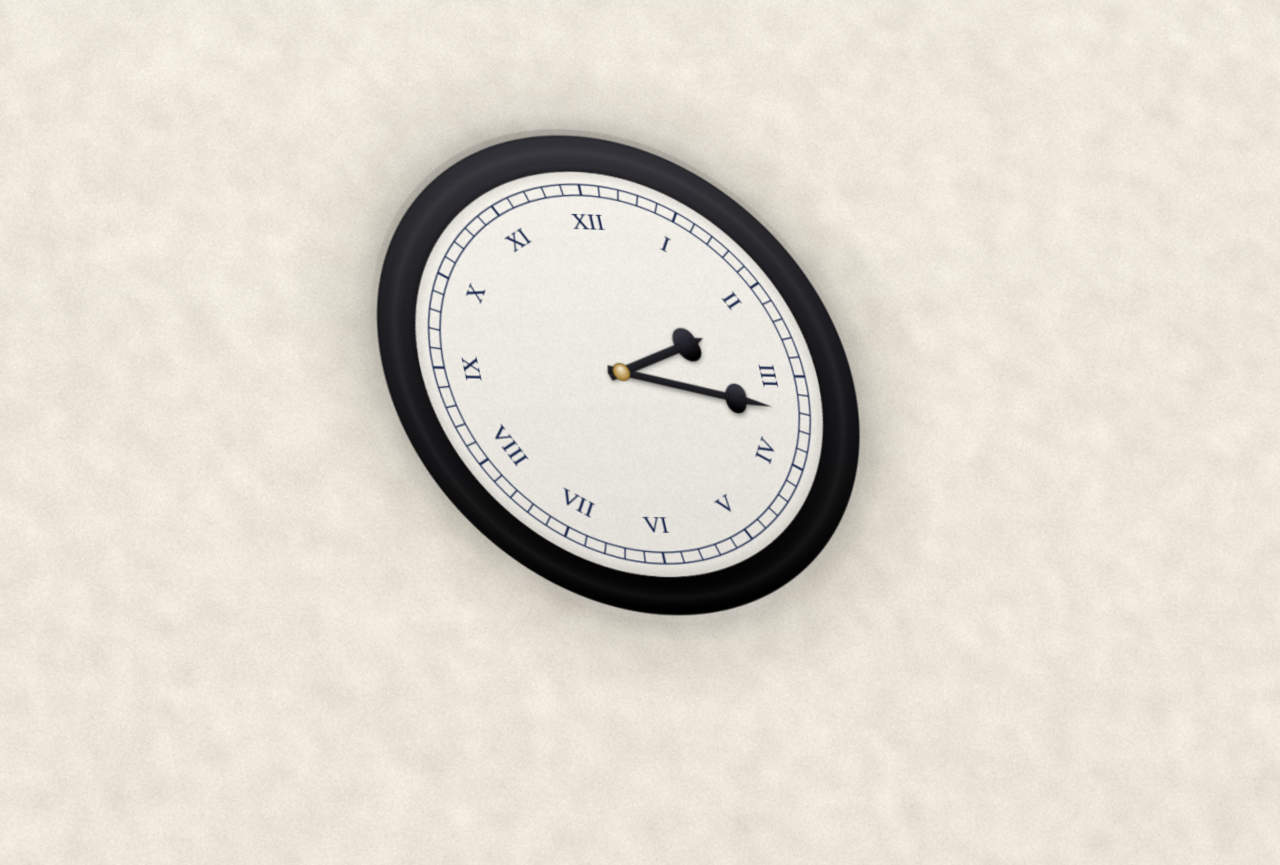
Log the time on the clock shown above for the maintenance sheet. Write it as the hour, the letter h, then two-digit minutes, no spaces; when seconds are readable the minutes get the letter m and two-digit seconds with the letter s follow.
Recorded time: 2h17
